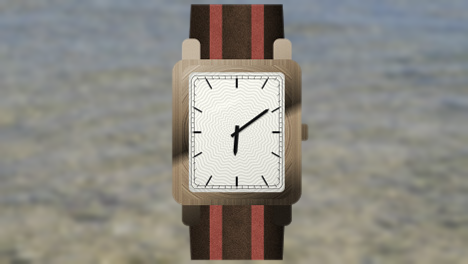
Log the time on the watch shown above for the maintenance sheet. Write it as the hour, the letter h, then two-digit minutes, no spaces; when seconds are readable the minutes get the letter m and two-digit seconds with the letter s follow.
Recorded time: 6h09
